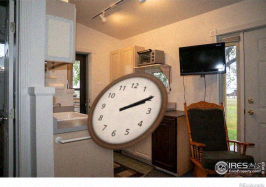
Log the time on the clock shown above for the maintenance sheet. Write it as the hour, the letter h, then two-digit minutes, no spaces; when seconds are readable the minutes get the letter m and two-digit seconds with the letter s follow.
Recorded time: 2h10
